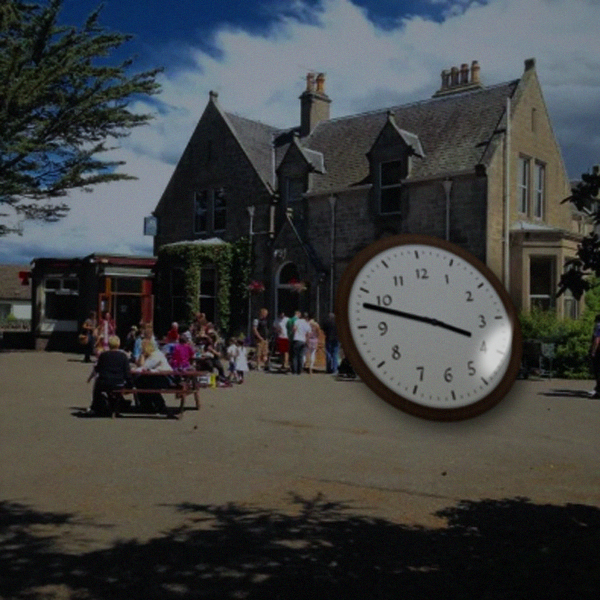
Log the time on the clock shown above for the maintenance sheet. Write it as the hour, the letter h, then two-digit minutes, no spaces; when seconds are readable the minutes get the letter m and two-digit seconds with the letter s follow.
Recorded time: 3h48
